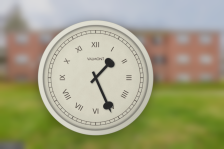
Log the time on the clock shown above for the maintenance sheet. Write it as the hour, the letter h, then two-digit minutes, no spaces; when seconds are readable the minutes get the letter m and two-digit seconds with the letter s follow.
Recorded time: 1h26
